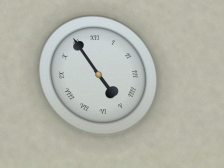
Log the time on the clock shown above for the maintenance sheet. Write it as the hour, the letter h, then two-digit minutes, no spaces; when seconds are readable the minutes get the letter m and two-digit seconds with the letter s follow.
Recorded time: 4h55
